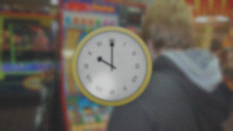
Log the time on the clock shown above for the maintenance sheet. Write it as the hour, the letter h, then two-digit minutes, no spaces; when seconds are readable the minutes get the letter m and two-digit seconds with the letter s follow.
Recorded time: 10h00
